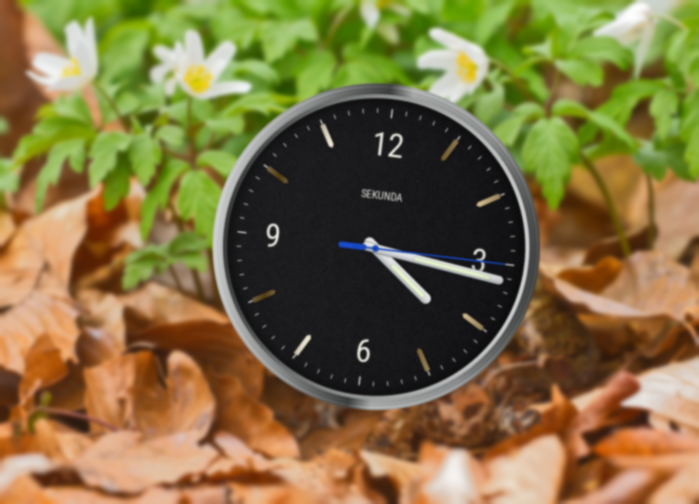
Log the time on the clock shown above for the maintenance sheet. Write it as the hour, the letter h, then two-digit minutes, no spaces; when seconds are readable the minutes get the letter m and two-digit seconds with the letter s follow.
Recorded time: 4h16m15s
